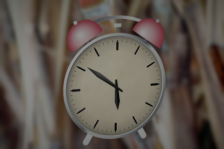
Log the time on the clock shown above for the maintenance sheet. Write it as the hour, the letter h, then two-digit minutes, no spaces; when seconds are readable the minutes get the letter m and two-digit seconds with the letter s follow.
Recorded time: 5h51
